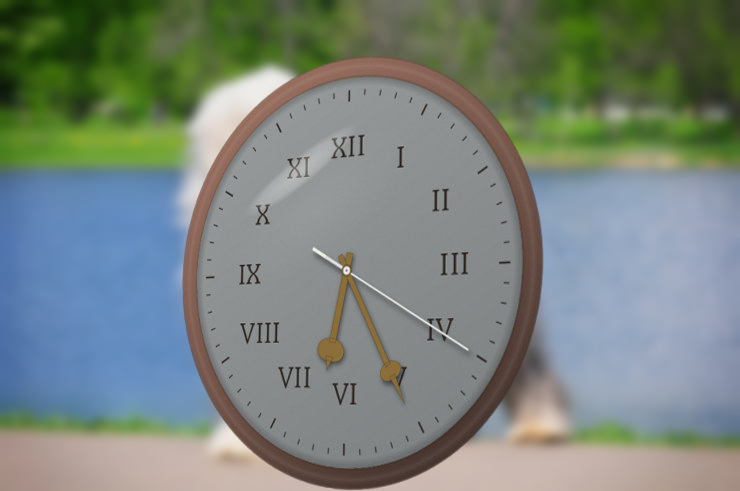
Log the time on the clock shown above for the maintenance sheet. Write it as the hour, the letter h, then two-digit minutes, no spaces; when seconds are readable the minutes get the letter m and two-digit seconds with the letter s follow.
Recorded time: 6h25m20s
